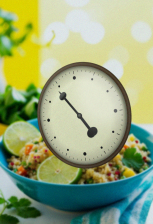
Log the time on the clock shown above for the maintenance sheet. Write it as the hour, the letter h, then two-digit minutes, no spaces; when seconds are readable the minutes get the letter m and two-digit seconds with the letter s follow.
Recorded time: 4h54
